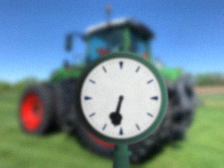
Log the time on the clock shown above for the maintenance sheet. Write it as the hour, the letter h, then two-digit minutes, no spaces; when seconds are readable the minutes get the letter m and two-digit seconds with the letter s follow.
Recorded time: 6h32
